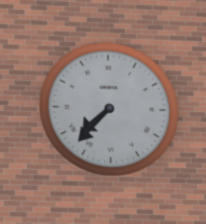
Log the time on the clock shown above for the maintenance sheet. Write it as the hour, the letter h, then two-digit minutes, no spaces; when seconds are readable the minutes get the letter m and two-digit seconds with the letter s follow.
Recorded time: 7h37
